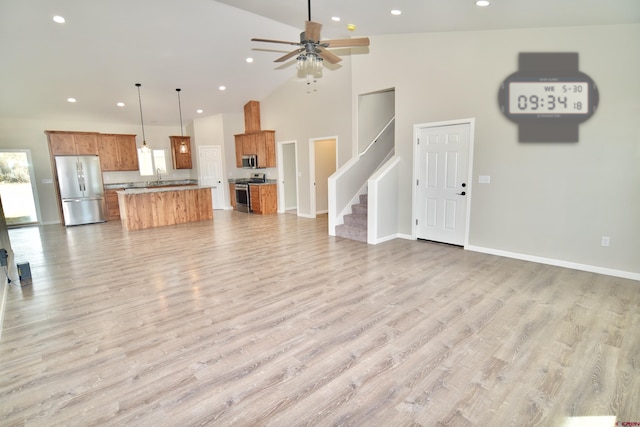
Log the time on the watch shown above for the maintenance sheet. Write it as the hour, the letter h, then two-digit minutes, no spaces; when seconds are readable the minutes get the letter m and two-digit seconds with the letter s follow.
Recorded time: 9h34
